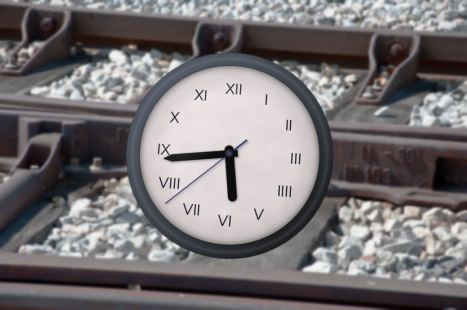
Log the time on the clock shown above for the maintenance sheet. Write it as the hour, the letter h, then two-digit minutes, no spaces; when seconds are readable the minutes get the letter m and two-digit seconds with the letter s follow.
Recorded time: 5h43m38s
